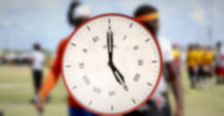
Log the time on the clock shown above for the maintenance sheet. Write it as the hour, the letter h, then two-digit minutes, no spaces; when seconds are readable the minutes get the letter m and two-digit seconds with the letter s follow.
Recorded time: 5h00
